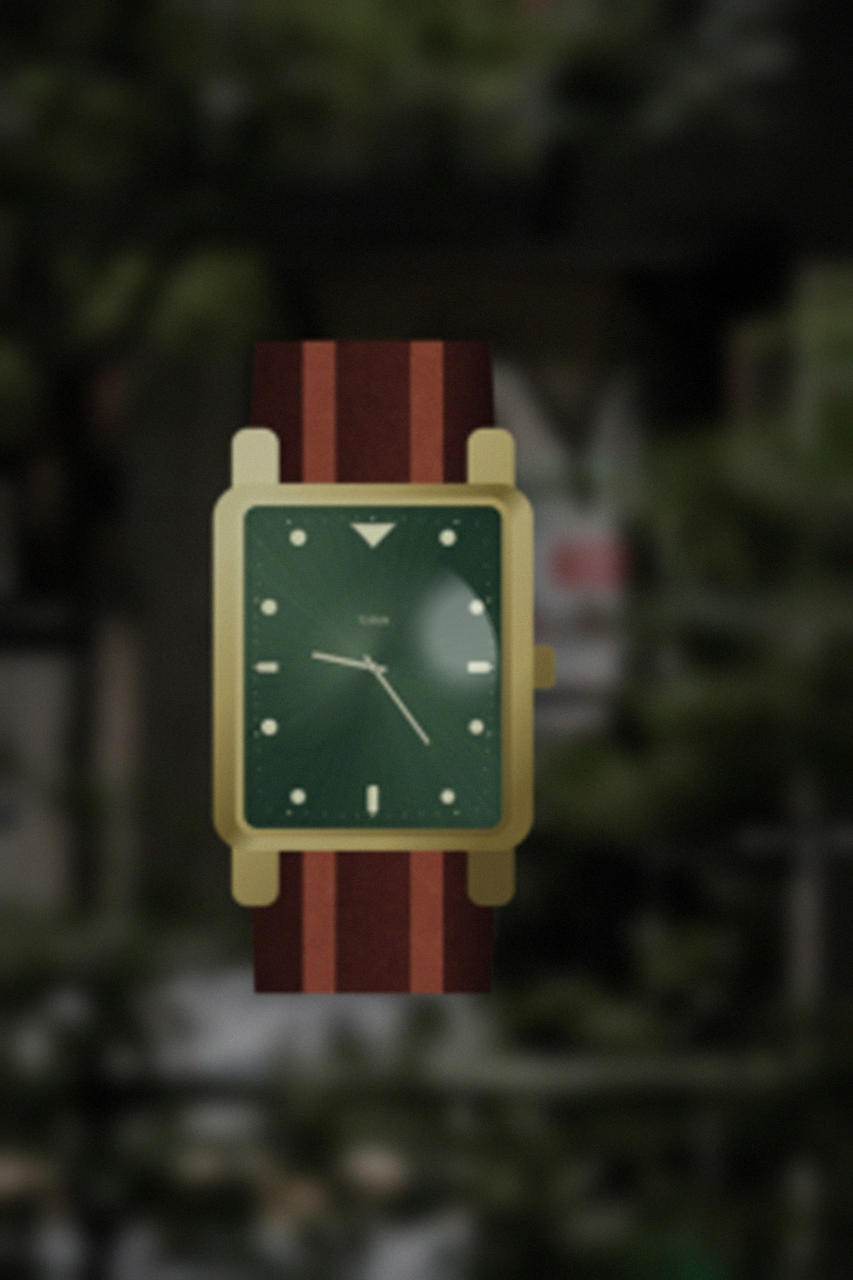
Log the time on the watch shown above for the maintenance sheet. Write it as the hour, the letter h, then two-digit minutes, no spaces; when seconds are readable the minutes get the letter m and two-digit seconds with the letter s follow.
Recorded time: 9h24
